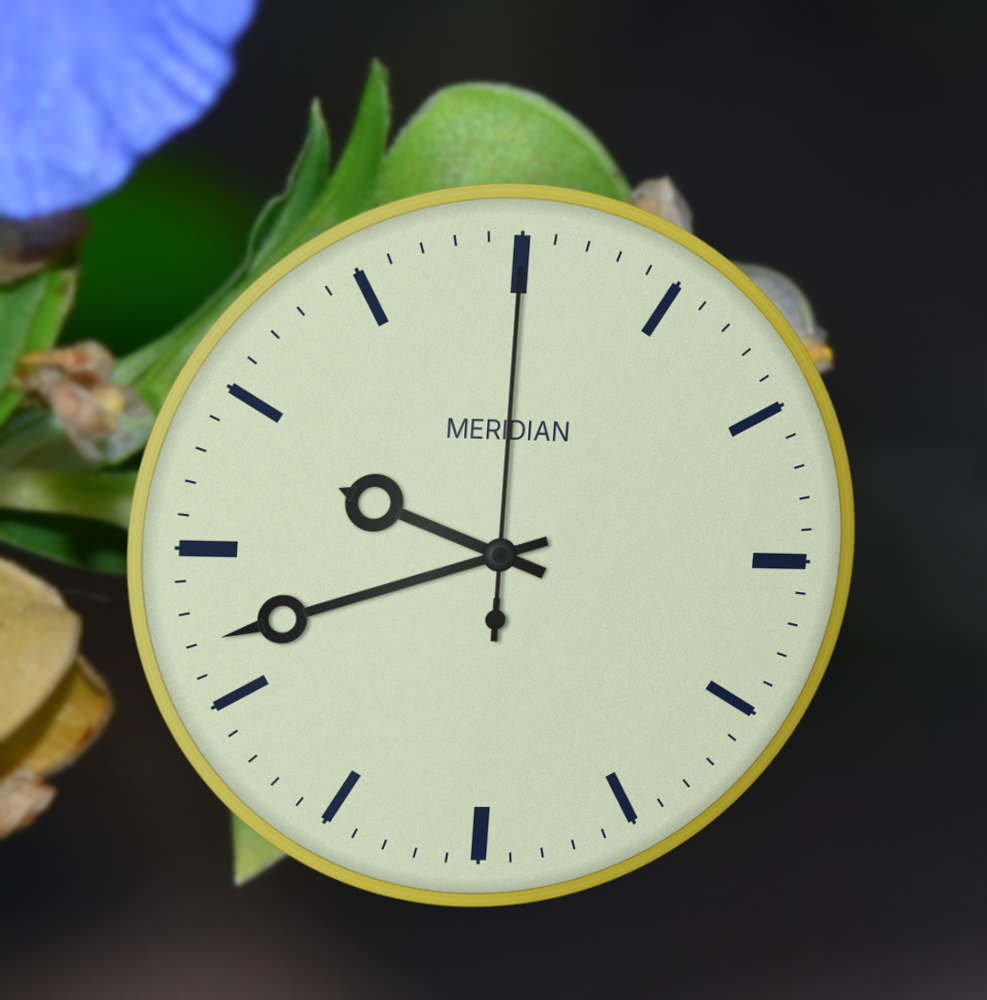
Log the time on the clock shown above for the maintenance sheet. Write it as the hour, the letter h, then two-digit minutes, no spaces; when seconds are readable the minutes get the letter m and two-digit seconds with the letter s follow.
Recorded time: 9h42m00s
